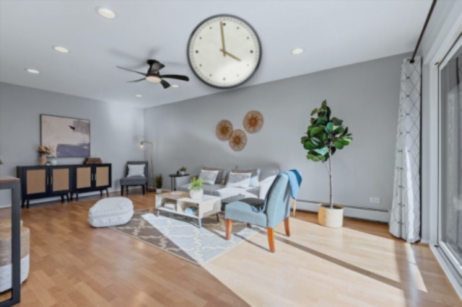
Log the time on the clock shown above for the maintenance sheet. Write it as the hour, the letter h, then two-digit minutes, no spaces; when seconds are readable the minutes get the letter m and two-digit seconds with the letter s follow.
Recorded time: 3h59
